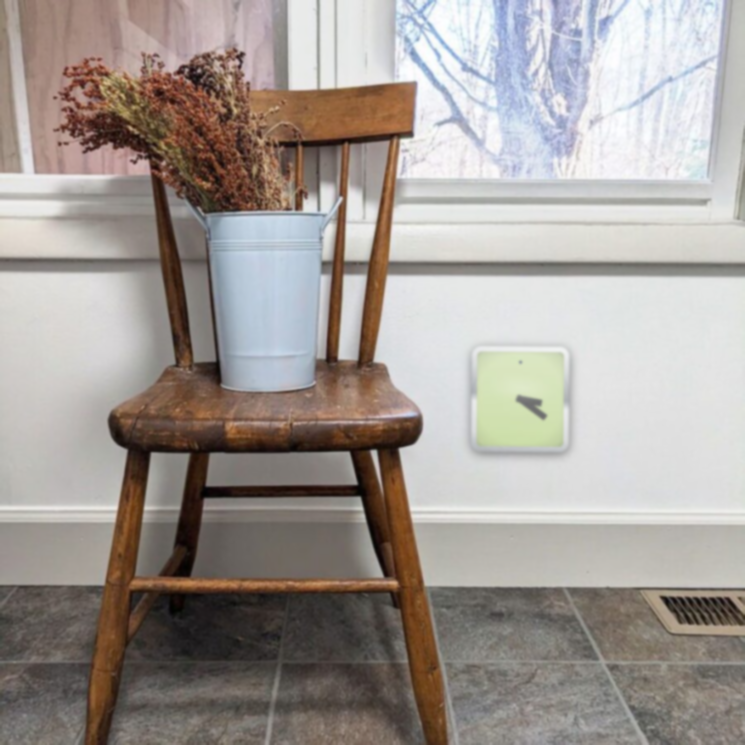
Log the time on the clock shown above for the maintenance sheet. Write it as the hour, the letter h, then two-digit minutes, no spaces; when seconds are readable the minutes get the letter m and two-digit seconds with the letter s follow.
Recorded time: 3h21
